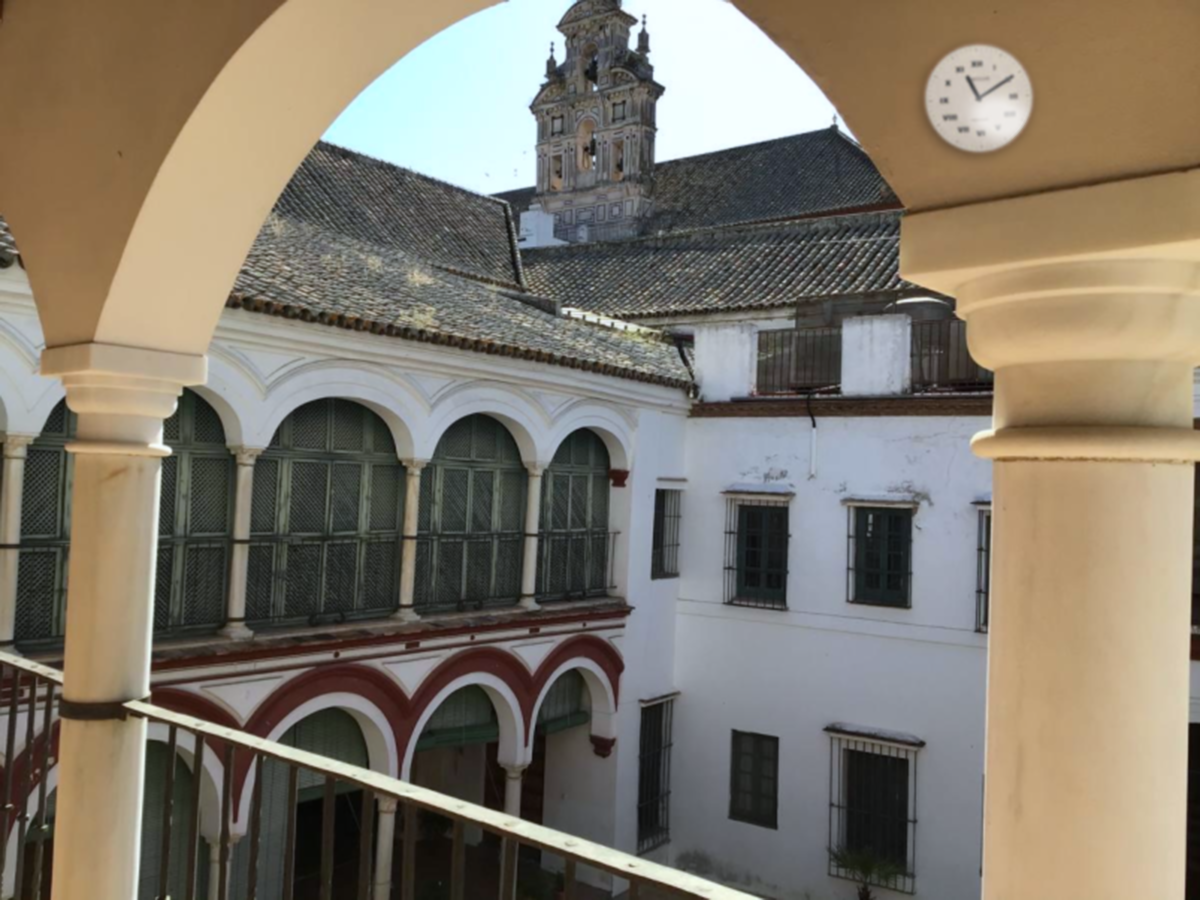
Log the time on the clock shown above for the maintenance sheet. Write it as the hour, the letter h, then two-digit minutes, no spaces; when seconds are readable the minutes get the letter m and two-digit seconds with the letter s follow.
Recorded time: 11h10
